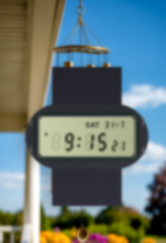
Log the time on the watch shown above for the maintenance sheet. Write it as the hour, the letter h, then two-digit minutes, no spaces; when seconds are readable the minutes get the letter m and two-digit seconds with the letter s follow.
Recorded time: 9h15
